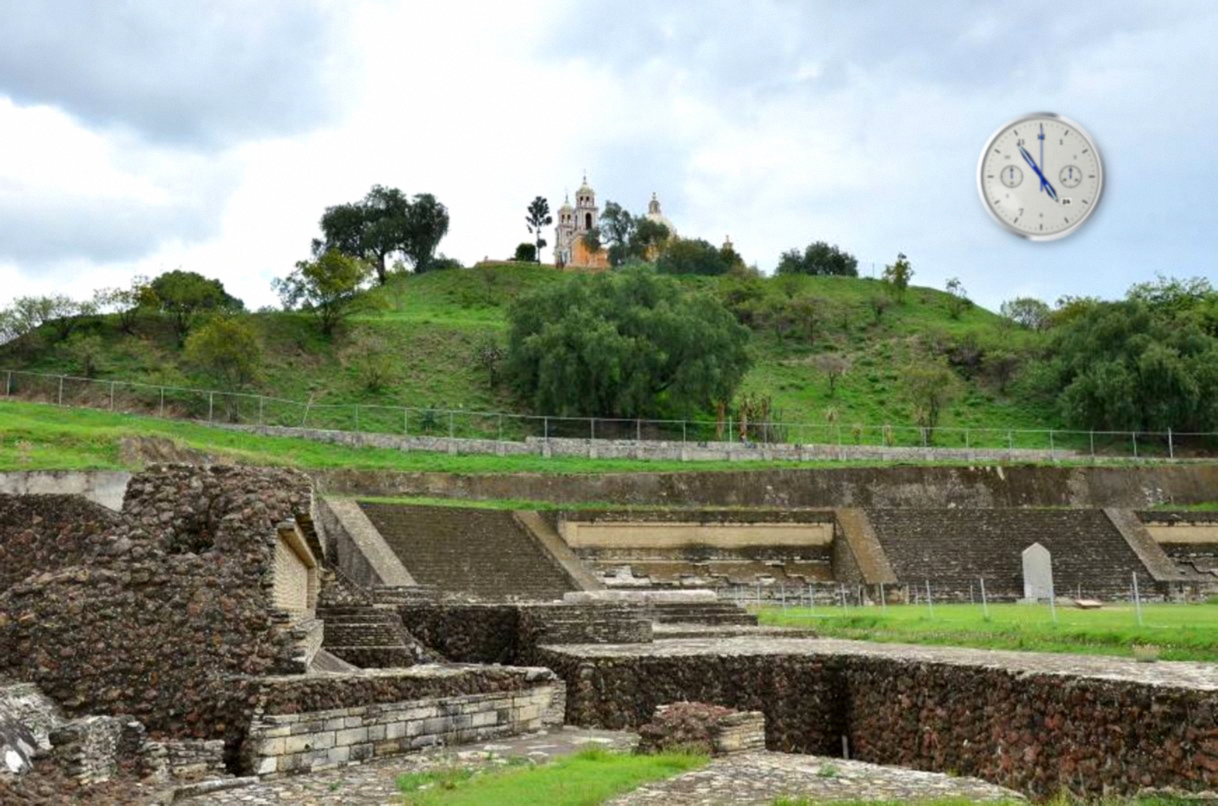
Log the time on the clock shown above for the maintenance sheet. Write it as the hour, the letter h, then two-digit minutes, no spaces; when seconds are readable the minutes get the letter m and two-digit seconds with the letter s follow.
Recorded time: 4h54
